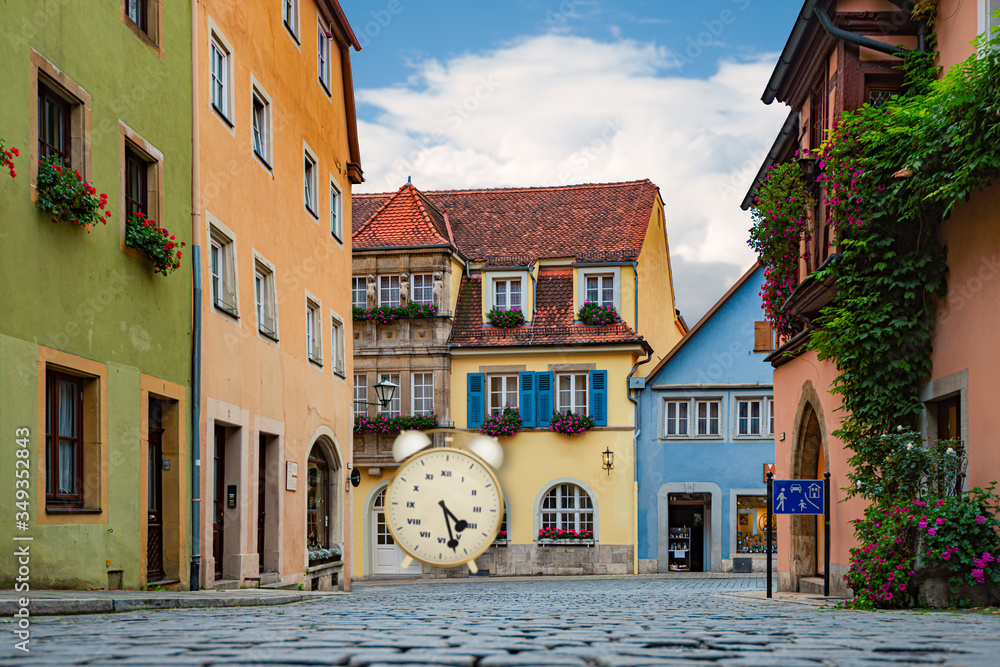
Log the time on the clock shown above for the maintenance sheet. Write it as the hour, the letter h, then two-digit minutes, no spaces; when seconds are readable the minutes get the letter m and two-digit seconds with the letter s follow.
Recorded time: 4h27
